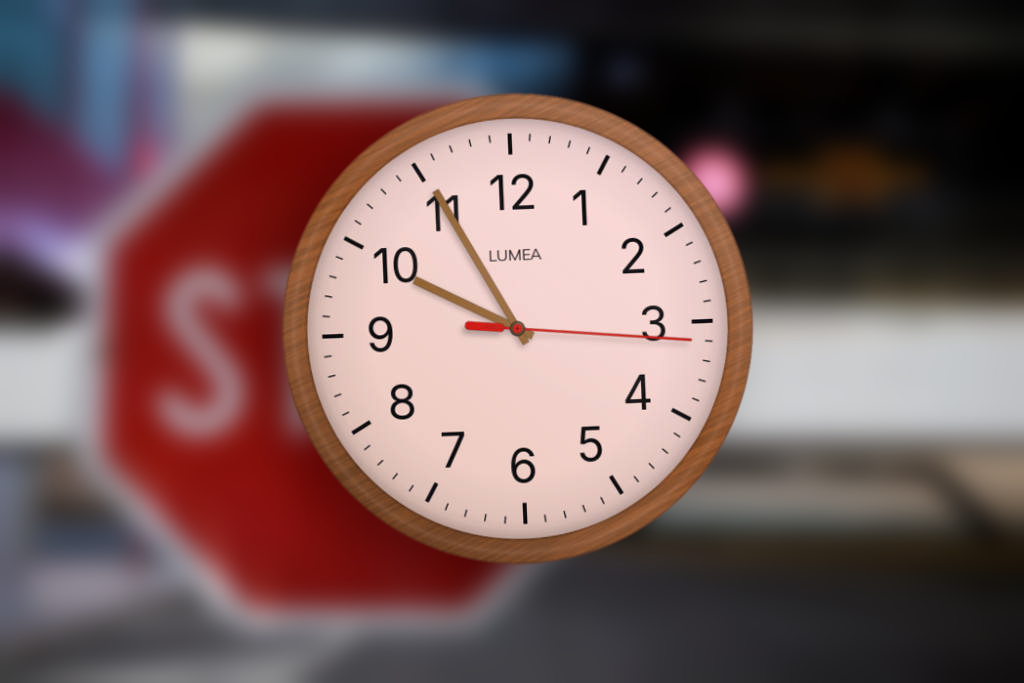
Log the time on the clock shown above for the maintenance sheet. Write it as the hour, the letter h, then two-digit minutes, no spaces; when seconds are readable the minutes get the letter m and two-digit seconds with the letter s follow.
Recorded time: 9h55m16s
